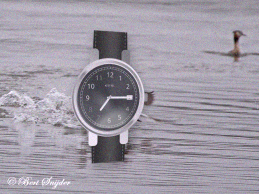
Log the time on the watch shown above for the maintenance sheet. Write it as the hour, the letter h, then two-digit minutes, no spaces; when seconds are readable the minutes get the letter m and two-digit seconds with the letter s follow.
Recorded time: 7h15
